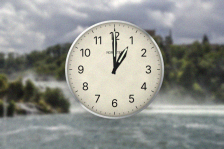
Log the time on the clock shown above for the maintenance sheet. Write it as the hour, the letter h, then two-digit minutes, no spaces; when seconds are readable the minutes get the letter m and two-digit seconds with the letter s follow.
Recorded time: 1h00
